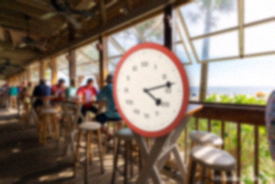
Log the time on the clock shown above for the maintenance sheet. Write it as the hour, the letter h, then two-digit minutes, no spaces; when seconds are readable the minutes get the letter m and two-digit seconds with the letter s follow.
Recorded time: 4h13
